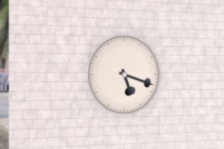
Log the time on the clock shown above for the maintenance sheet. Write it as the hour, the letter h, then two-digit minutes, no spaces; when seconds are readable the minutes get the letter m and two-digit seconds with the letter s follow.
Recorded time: 5h18
